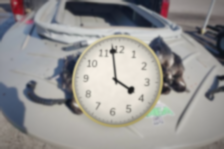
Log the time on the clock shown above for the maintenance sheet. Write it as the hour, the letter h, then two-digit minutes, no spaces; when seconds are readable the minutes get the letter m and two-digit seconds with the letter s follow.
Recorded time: 3h58
